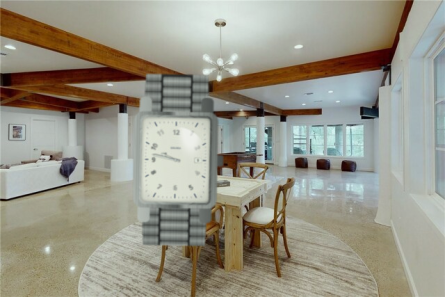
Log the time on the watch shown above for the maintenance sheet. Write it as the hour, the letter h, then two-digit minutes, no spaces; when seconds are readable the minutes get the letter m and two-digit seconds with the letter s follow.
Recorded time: 9h47
